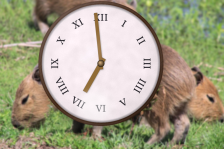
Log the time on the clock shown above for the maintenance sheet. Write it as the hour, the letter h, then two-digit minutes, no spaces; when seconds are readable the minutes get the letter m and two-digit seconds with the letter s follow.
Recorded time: 6h59
